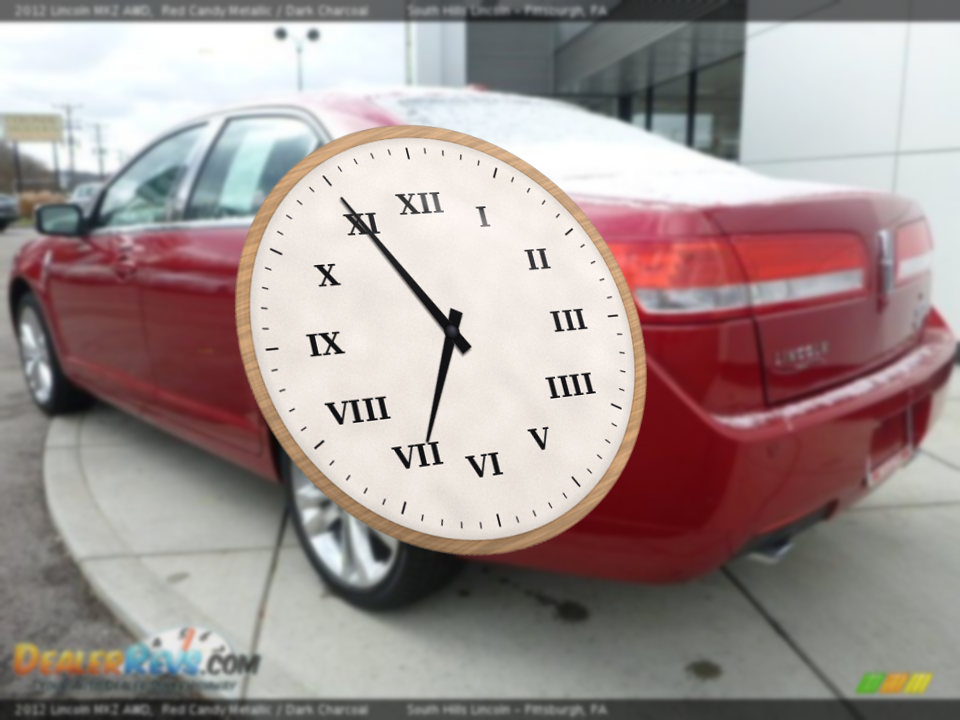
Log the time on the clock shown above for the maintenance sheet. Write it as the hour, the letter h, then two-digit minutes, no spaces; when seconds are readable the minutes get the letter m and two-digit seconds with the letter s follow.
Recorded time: 6h55
